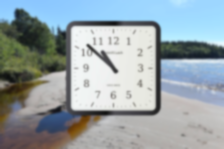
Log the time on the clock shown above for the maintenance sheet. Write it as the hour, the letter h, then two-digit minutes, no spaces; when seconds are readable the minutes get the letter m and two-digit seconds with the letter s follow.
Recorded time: 10h52
